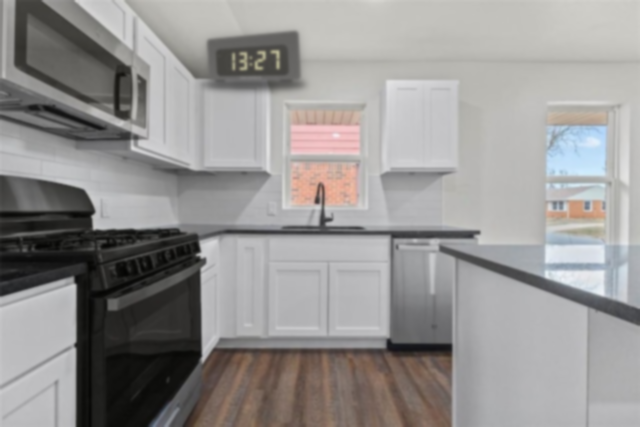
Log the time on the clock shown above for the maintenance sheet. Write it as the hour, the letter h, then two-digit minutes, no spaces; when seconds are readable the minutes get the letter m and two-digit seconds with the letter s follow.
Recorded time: 13h27
